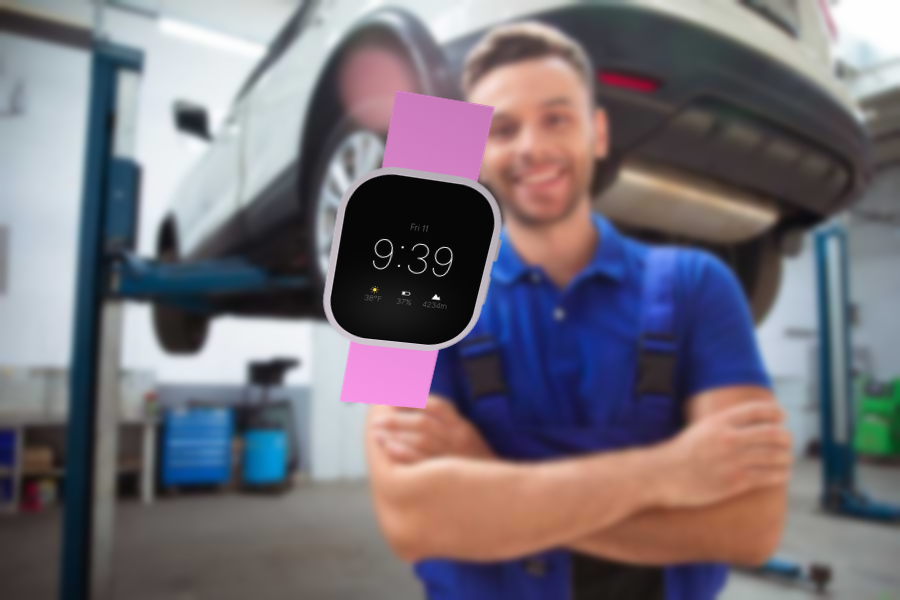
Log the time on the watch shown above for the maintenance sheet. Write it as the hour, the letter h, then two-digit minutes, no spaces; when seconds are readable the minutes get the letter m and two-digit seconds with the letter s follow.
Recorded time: 9h39
